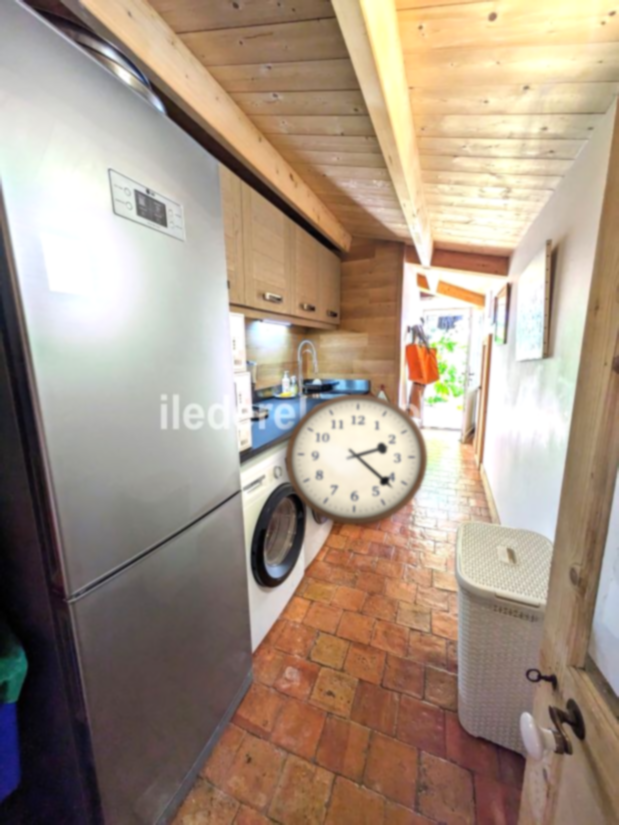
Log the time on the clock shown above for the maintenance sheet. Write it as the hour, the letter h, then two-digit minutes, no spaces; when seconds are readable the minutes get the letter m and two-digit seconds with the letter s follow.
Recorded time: 2h22
